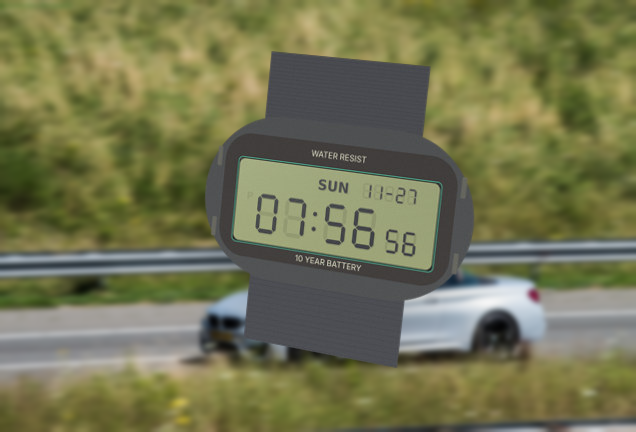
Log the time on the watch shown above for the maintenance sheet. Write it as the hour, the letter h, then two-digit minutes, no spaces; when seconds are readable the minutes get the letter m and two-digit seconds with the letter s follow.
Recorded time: 7h56m56s
